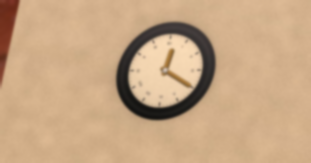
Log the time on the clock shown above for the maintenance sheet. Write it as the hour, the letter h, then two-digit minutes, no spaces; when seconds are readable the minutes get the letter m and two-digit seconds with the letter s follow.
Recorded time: 12h20
